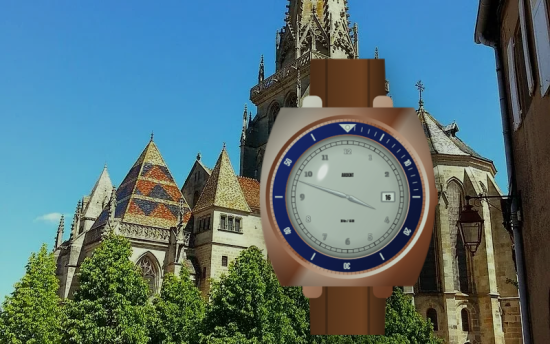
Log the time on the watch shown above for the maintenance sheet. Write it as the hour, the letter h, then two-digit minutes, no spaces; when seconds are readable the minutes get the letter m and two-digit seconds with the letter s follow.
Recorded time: 3h48
